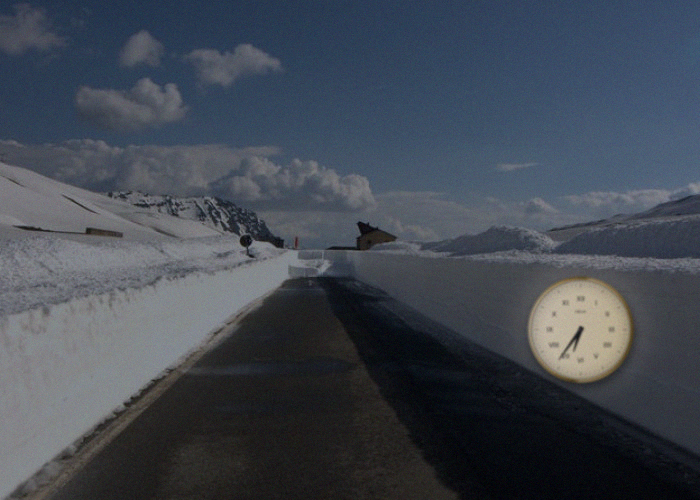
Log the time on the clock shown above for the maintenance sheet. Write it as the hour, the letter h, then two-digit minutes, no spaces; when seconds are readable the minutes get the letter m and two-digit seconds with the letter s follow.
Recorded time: 6h36
